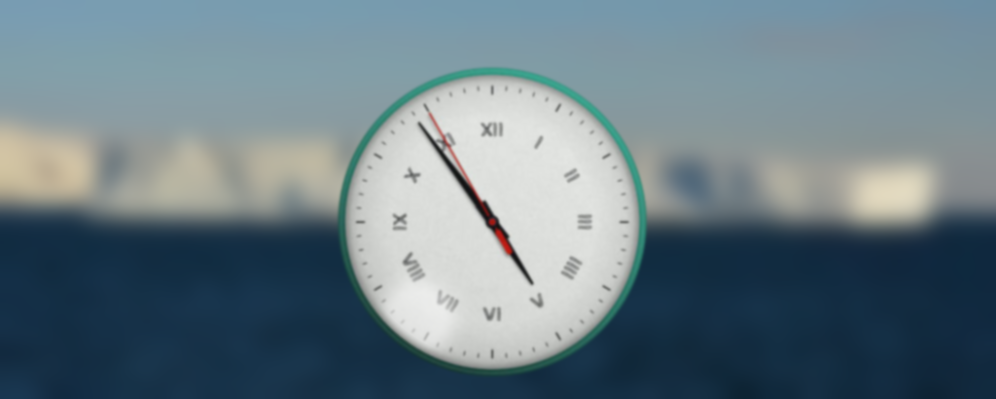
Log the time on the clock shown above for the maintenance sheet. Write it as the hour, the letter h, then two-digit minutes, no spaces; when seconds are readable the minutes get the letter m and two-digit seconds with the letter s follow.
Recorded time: 4h53m55s
